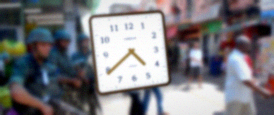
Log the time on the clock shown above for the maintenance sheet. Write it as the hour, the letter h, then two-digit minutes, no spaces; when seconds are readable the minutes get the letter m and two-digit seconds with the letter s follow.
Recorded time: 4h39
